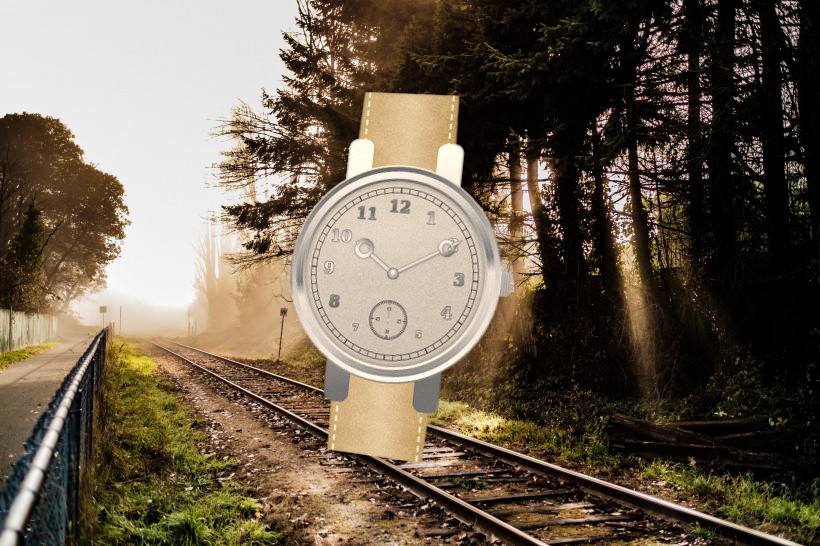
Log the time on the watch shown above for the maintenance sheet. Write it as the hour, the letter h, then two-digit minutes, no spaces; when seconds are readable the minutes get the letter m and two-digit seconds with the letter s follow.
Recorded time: 10h10
